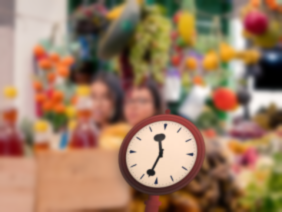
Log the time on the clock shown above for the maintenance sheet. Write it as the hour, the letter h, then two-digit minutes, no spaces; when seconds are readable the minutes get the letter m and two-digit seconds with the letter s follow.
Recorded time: 11h33
